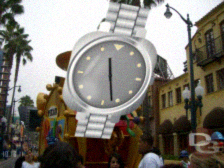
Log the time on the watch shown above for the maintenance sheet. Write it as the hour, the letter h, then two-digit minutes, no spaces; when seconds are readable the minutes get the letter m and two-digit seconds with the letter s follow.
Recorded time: 11h27
